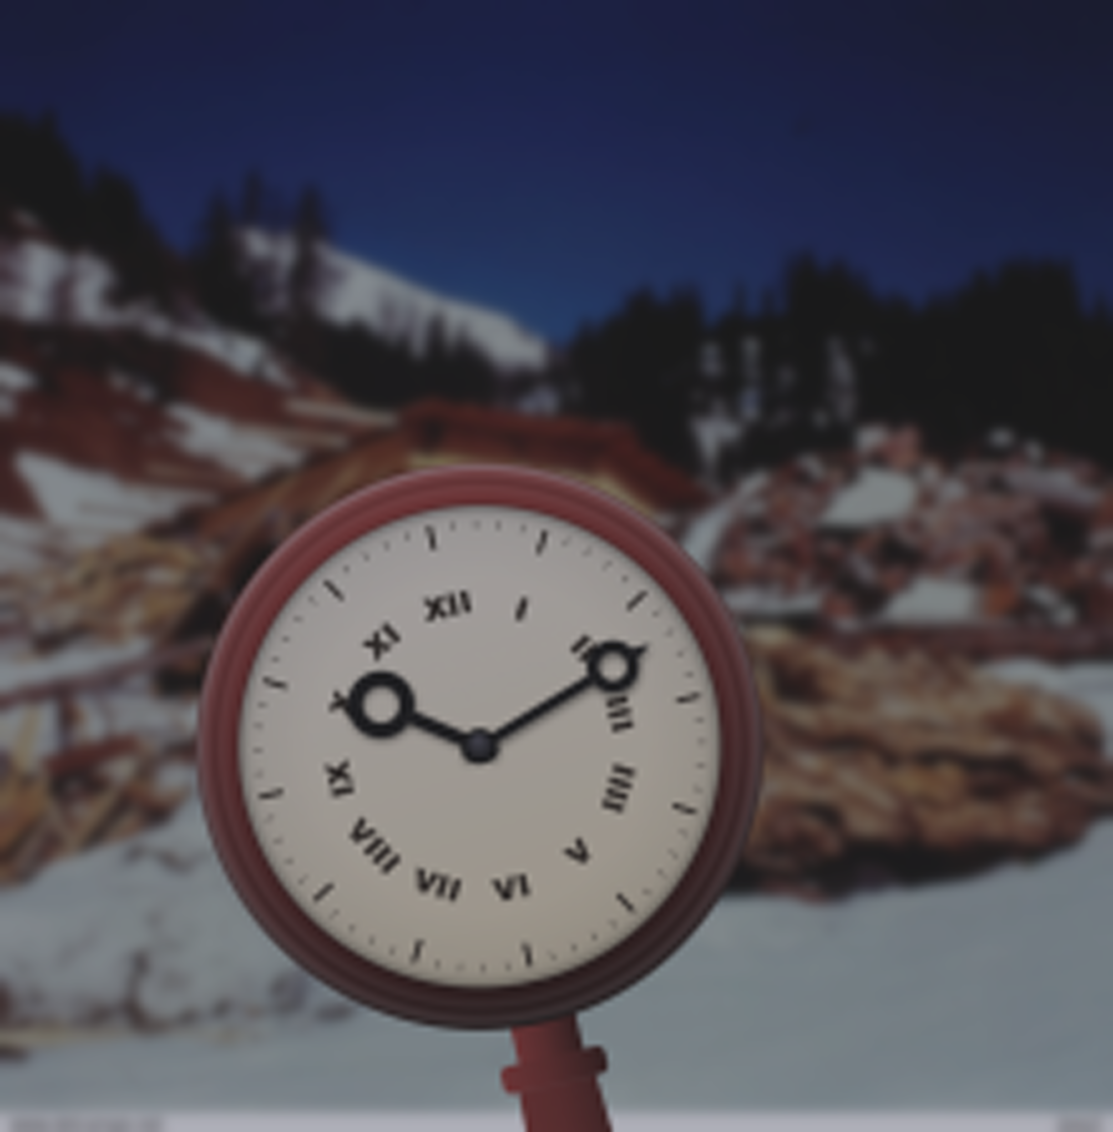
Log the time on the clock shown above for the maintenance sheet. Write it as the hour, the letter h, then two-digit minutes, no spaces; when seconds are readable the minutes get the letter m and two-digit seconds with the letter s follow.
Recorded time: 10h12
